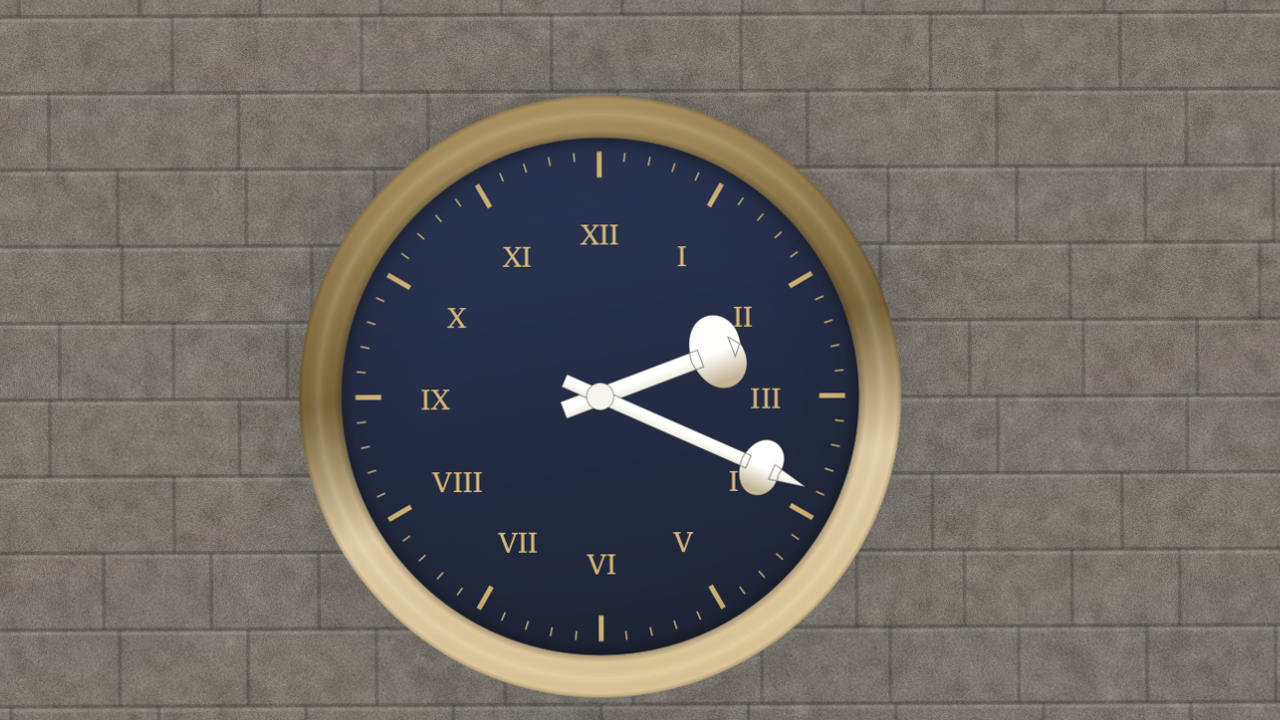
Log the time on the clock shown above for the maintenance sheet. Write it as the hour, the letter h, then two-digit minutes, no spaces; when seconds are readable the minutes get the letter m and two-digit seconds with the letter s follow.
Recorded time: 2h19
